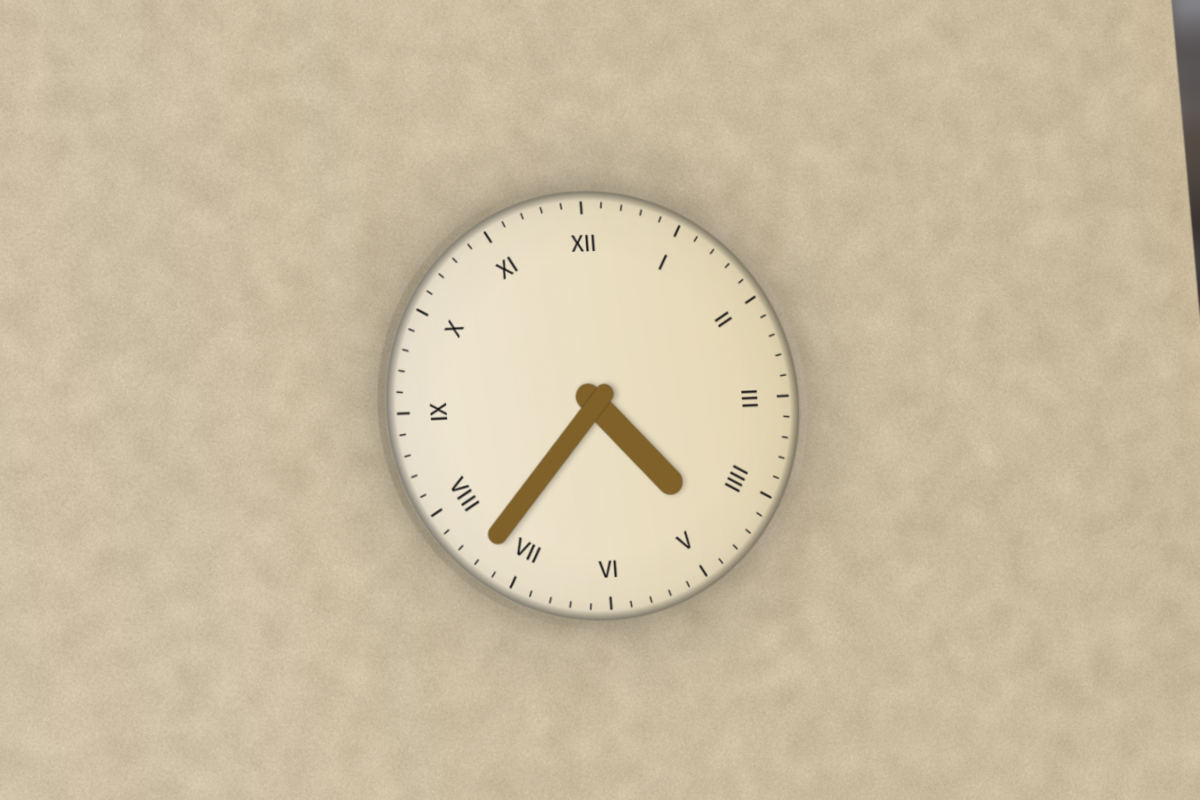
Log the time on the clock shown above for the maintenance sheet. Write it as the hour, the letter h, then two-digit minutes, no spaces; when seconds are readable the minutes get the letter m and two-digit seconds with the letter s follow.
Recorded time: 4h37
